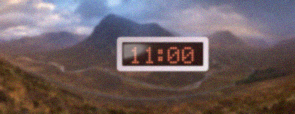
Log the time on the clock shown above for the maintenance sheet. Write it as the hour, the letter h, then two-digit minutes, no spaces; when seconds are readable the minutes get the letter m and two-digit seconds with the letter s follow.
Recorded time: 11h00
